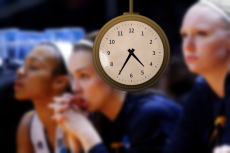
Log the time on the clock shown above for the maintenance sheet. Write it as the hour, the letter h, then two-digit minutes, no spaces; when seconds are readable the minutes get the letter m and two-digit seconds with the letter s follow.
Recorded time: 4h35
